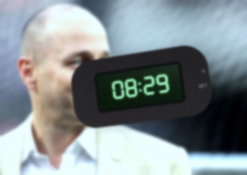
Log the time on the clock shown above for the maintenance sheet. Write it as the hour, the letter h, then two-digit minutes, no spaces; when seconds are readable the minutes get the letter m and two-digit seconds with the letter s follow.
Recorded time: 8h29
